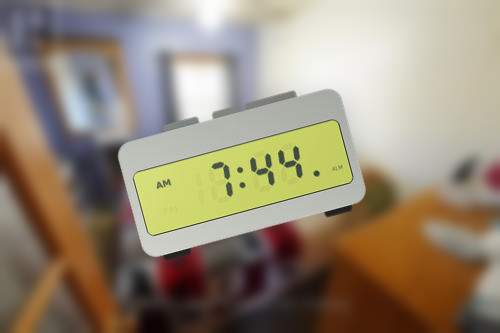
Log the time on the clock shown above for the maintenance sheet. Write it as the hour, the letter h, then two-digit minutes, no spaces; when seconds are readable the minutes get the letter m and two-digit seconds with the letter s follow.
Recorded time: 7h44
